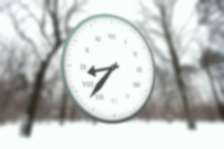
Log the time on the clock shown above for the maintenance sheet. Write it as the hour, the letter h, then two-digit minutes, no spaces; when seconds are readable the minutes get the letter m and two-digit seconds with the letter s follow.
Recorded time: 8h37
